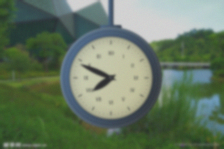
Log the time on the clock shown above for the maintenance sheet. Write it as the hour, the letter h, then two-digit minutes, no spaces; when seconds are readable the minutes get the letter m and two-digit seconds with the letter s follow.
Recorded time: 7h49
